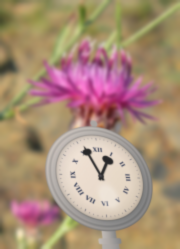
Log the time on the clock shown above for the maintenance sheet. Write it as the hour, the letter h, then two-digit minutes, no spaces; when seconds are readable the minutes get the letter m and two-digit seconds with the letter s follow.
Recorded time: 12h56
